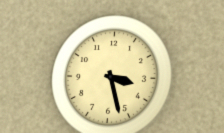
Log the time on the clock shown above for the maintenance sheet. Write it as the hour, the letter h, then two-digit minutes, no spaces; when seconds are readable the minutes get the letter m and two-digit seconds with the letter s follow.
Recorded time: 3h27
